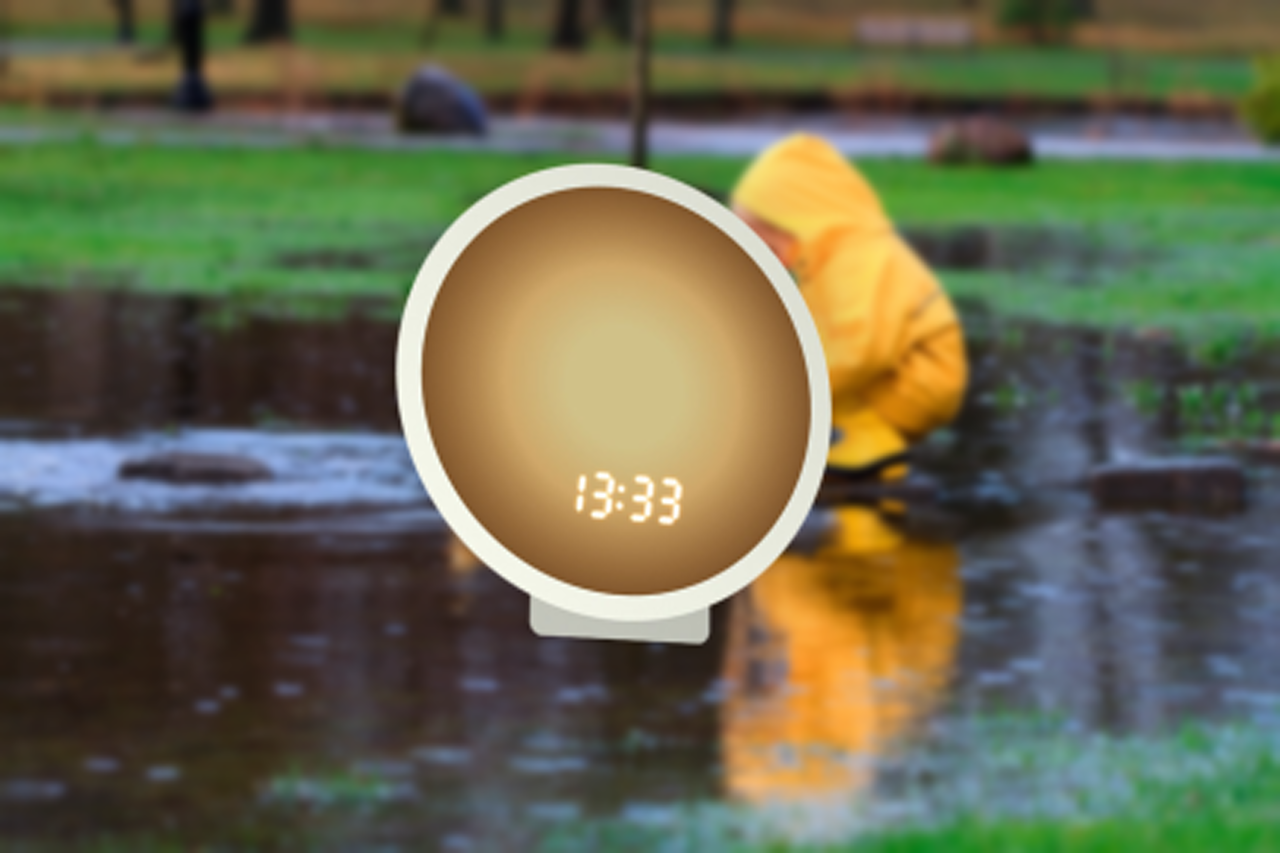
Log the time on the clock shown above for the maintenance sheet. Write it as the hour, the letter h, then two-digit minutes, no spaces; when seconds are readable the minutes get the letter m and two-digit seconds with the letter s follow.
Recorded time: 13h33
